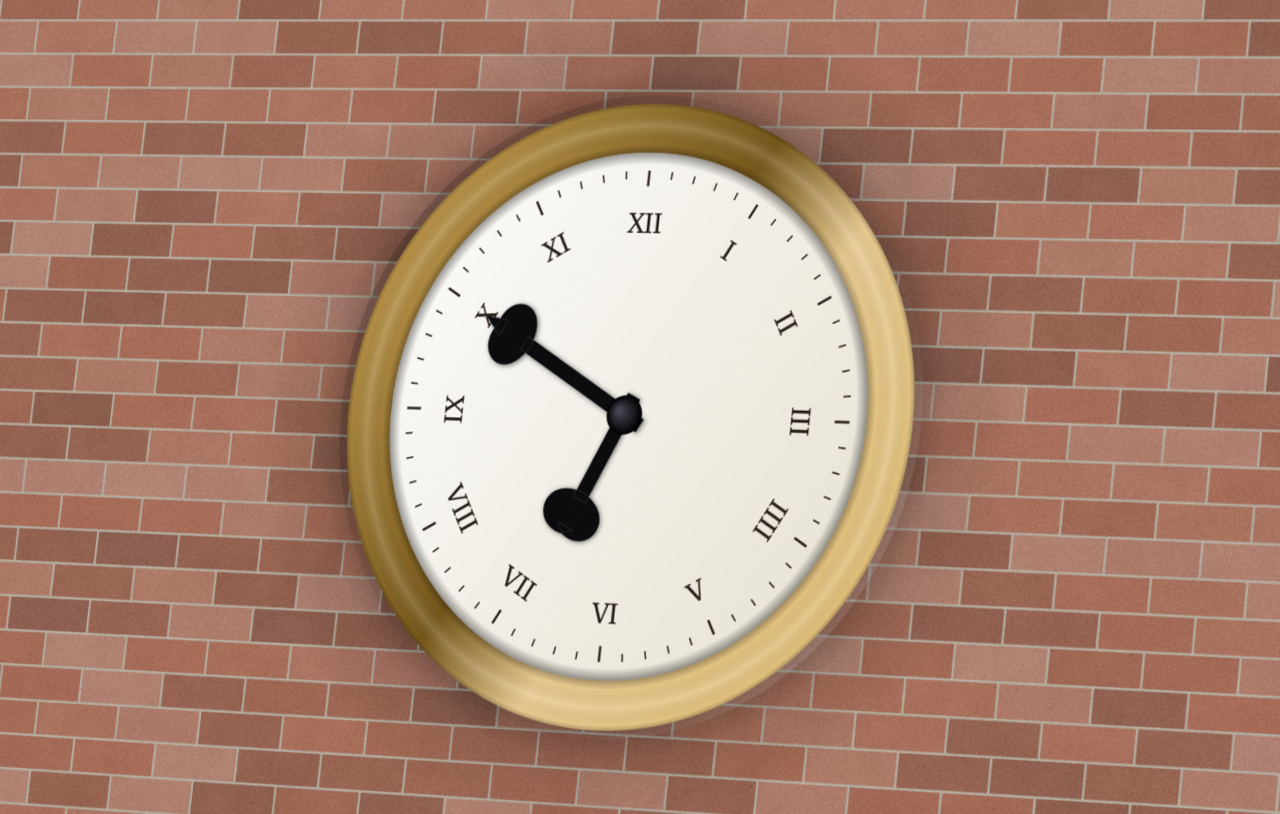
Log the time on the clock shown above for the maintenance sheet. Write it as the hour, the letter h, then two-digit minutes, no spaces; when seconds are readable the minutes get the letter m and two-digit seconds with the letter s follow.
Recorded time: 6h50
